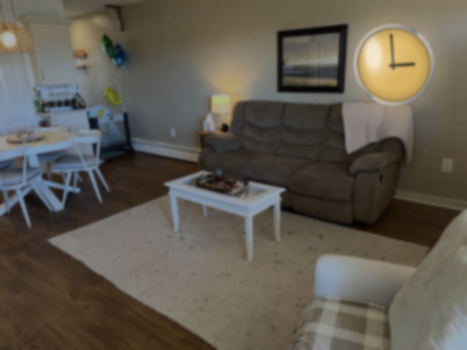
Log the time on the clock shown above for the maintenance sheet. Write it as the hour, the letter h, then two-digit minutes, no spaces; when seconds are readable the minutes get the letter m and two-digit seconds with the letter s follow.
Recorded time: 3h00
